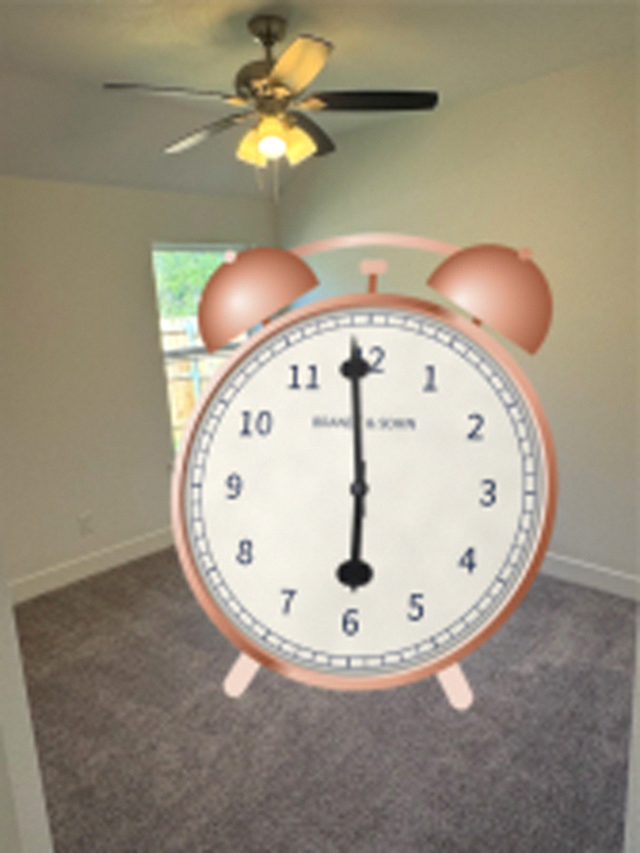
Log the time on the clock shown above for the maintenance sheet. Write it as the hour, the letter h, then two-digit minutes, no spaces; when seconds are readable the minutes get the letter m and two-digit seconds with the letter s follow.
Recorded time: 5h59
